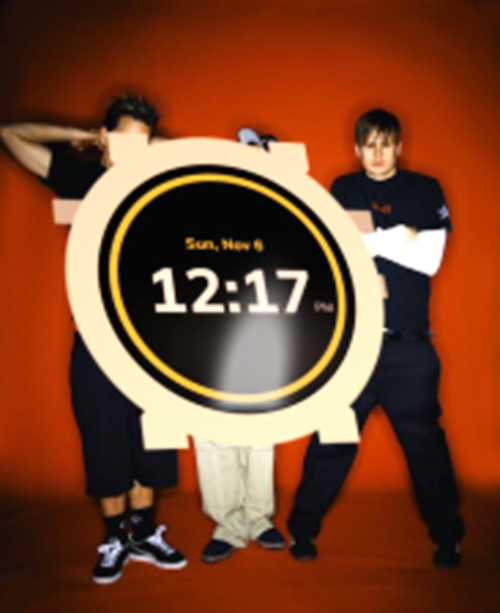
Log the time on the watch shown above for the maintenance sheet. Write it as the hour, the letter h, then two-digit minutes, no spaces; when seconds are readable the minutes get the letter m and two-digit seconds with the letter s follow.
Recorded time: 12h17
